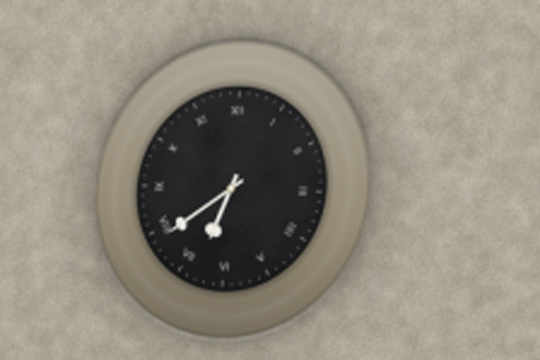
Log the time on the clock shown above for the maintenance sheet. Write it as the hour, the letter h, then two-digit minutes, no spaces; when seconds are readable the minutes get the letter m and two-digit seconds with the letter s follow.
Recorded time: 6h39
